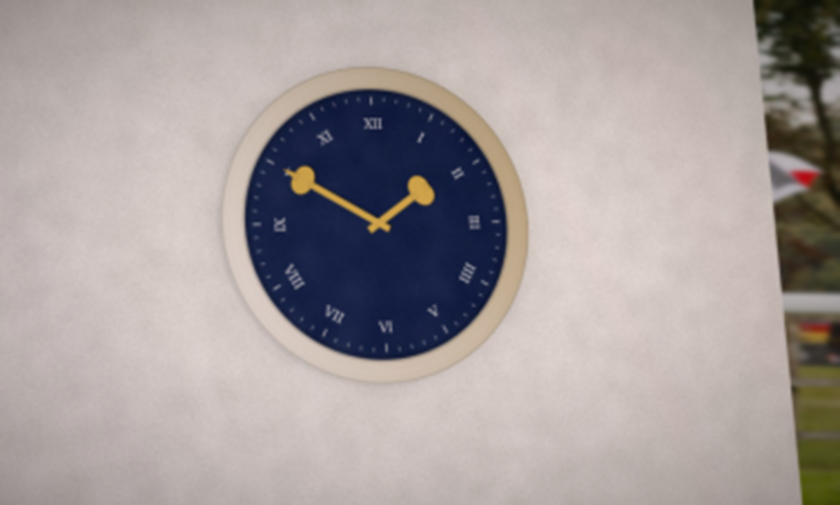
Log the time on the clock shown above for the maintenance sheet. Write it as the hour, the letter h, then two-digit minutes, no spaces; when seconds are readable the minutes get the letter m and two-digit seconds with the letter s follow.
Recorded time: 1h50
